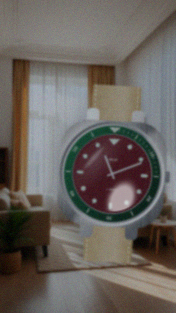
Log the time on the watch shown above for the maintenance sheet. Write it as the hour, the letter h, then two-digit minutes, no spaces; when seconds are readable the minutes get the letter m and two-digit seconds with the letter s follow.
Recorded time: 11h11
